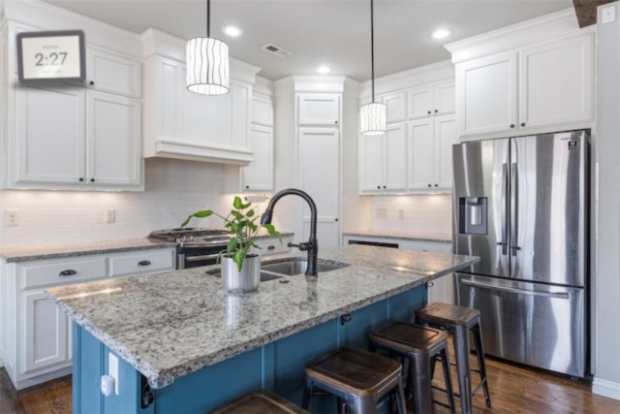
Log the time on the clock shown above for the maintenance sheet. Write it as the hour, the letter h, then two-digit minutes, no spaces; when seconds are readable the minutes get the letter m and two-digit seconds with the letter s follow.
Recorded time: 2h27
